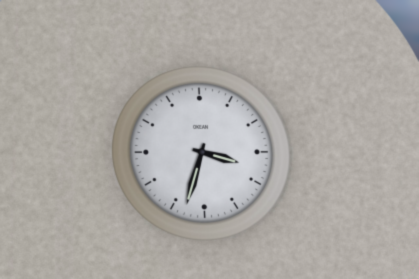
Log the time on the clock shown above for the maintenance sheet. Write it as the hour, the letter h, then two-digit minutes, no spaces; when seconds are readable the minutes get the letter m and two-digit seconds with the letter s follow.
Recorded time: 3h33
